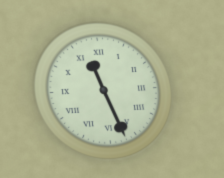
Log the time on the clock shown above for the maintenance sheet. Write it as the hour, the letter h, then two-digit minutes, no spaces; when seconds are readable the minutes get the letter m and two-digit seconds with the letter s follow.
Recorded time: 11h27
